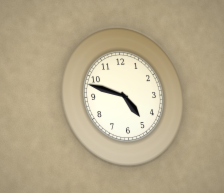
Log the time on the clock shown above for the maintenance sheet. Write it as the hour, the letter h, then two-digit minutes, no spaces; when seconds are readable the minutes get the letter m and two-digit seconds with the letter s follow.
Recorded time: 4h48
